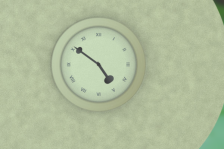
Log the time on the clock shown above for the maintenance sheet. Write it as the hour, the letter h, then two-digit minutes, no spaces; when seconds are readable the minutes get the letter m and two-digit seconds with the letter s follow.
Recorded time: 4h51
